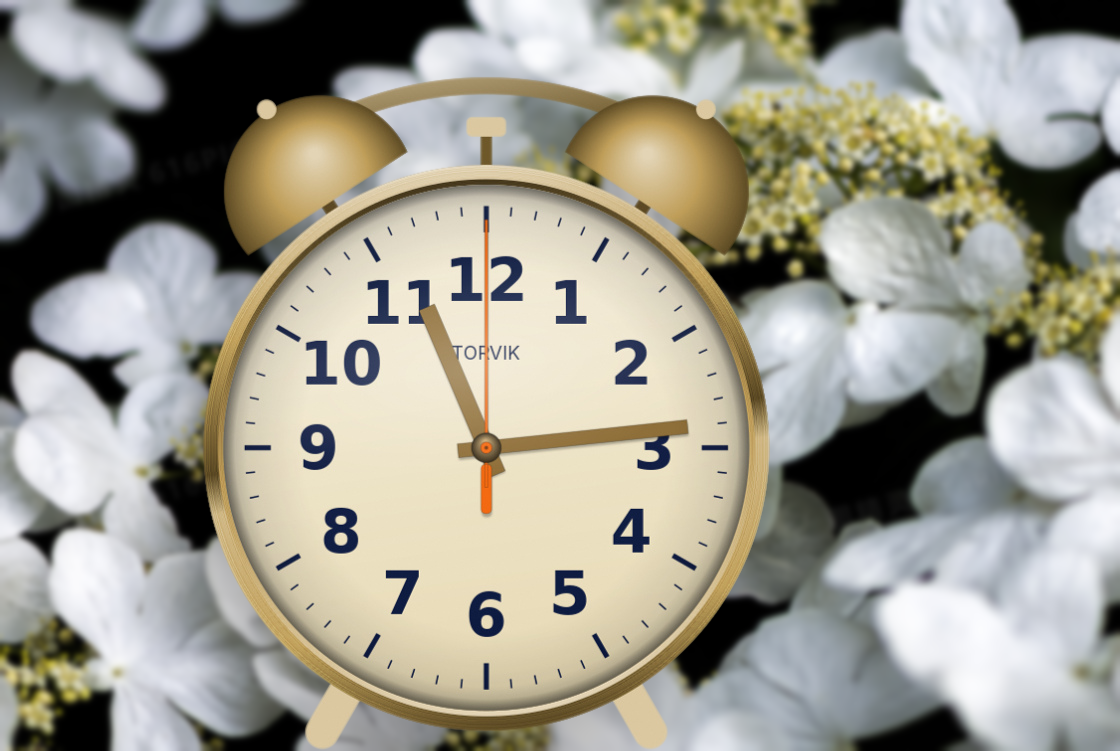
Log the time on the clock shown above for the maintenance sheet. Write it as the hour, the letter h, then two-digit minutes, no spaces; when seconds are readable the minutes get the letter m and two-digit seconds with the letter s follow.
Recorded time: 11h14m00s
